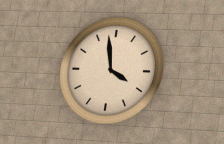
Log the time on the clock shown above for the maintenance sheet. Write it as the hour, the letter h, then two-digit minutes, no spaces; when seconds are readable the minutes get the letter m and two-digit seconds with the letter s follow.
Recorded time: 3h58
